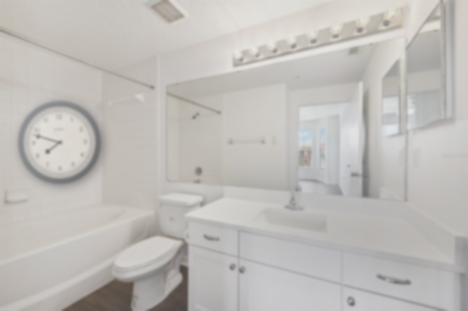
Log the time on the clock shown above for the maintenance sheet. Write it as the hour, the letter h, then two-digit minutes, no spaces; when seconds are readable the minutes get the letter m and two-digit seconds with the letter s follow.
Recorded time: 7h48
